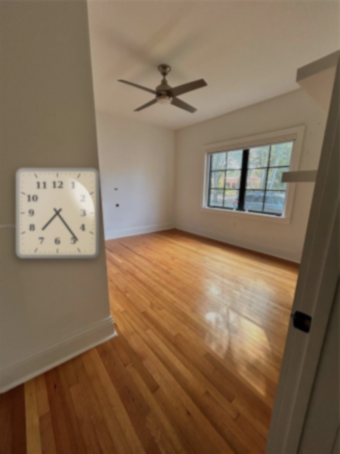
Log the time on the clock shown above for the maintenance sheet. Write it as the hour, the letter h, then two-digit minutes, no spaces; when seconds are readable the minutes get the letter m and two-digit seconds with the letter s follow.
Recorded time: 7h24
